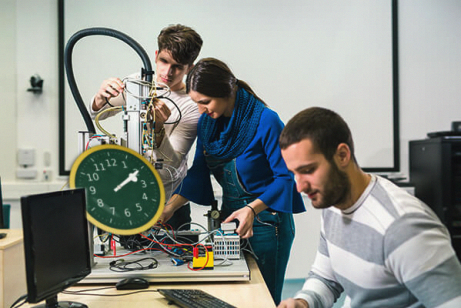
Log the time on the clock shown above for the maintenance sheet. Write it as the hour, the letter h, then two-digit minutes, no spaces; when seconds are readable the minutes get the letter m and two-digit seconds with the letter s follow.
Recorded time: 2h10
